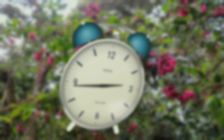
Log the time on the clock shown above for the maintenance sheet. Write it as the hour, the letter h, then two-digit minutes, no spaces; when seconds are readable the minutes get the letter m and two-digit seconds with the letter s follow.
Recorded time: 2h44
